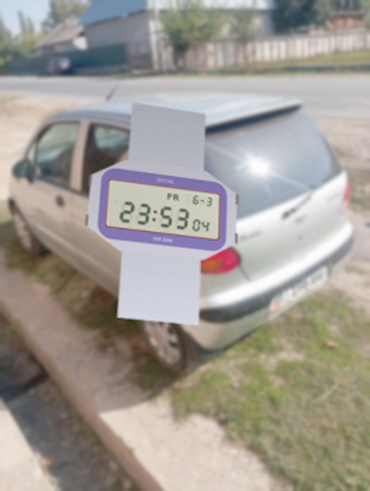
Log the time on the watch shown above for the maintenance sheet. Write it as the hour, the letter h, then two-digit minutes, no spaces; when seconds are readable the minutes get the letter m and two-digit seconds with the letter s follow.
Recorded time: 23h53m04s
